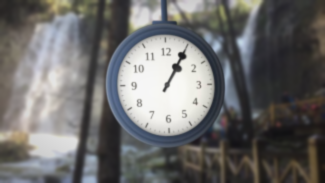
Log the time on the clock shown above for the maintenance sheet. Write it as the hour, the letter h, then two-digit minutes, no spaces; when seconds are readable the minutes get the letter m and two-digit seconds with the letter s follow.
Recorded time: 1h05
